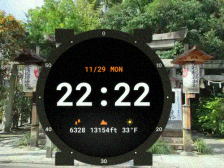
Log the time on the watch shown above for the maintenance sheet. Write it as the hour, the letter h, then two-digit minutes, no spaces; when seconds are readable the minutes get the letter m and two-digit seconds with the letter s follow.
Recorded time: 22h22
